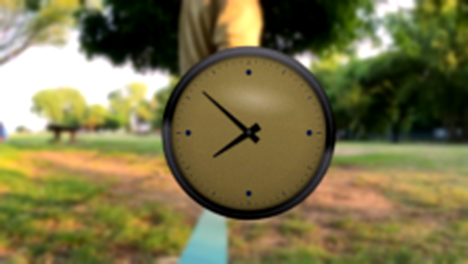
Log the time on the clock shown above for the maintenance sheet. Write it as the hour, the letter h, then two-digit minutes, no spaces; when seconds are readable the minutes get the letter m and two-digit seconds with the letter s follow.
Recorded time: 7h52
